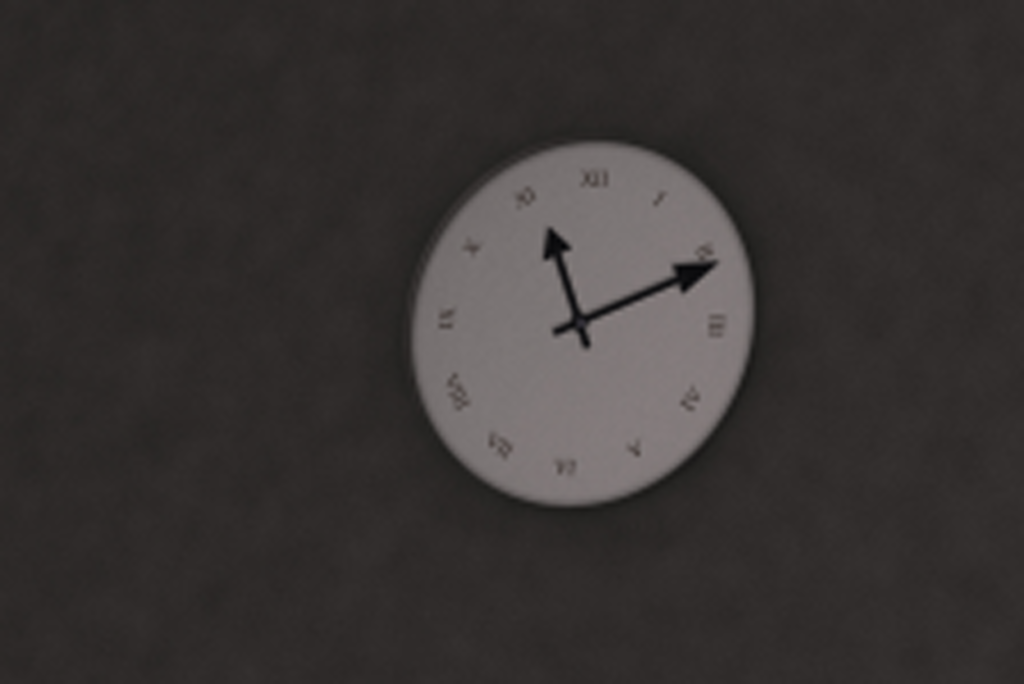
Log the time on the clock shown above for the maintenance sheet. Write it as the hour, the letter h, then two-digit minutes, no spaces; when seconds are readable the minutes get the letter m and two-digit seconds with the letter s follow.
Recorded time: 11h11
